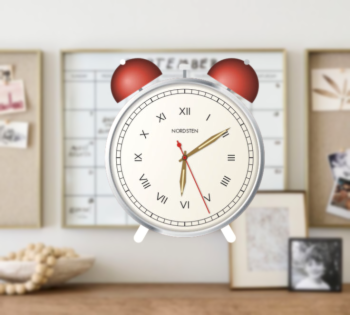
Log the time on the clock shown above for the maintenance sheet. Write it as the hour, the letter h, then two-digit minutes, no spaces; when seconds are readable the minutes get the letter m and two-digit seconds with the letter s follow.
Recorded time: 6h09m26s
